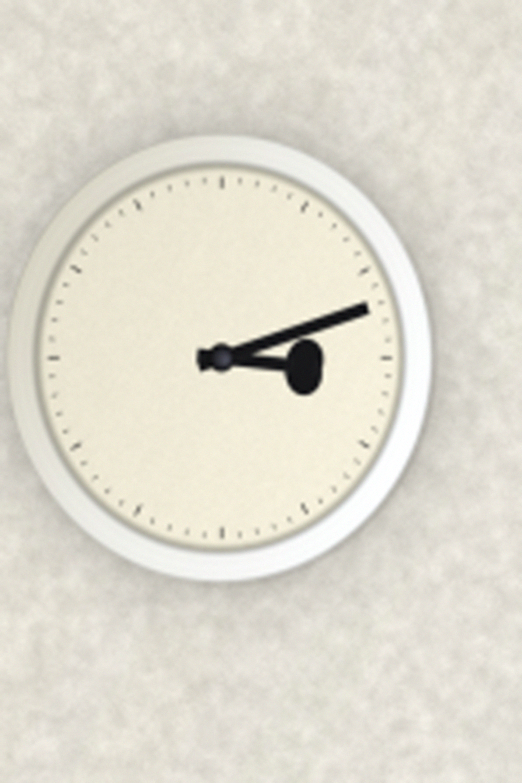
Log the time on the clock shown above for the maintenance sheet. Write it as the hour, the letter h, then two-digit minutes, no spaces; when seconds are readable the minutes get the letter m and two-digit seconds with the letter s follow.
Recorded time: 3h12
